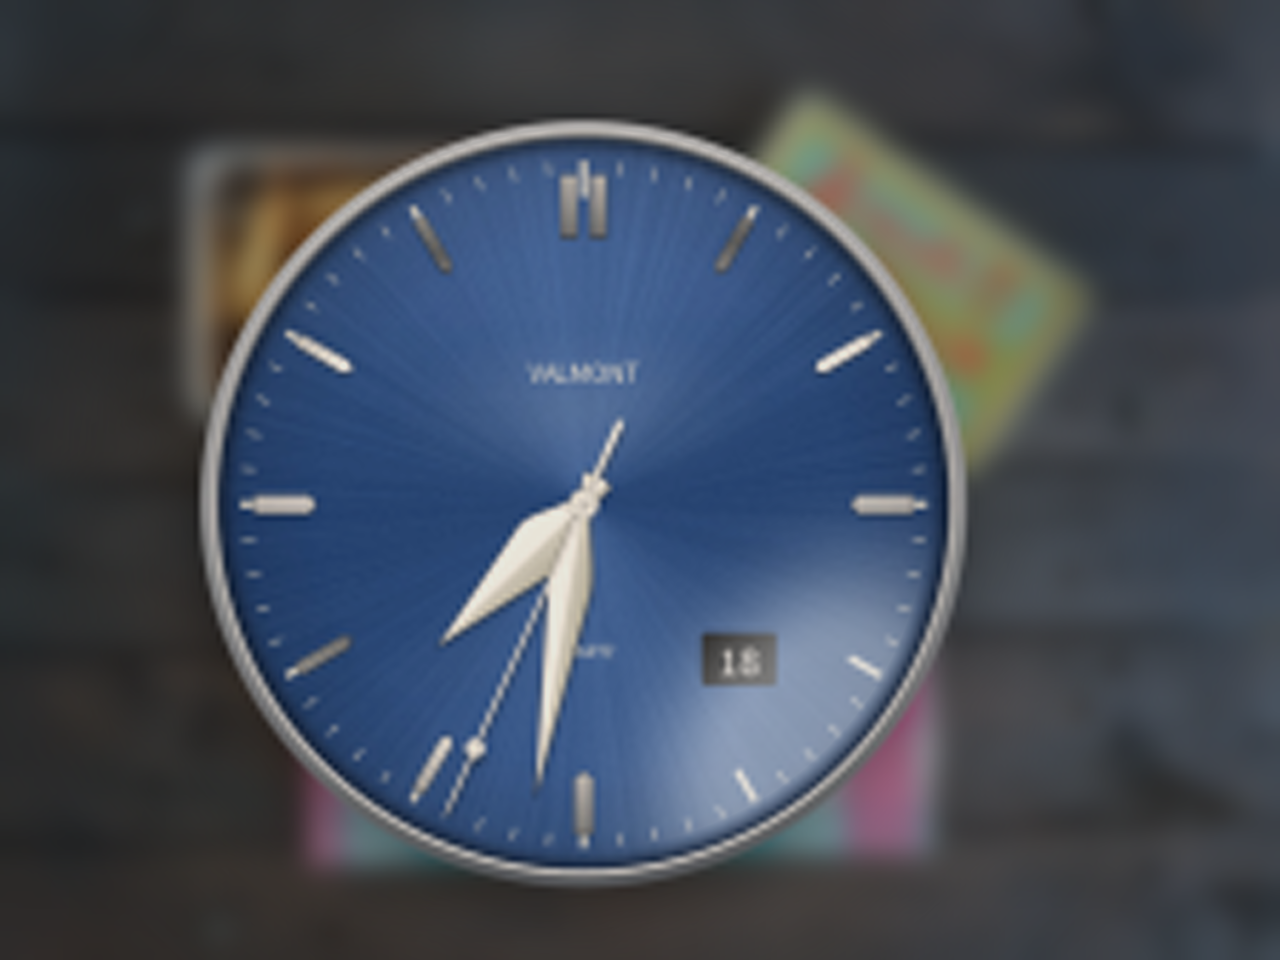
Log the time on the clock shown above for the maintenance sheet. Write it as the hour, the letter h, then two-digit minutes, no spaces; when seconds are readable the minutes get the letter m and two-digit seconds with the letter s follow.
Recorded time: 7h31m34s
